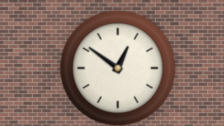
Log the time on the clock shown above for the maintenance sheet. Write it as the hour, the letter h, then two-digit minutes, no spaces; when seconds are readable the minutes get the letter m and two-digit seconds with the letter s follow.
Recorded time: 12h51
